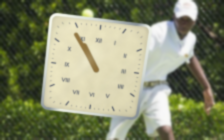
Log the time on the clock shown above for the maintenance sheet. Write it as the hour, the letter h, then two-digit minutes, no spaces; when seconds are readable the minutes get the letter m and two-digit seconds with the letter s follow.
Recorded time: 10h54
